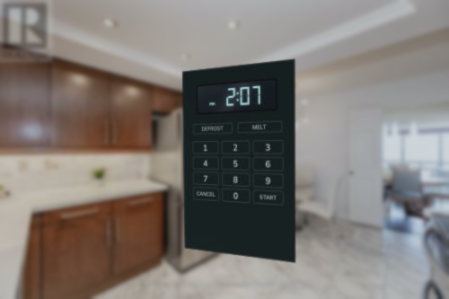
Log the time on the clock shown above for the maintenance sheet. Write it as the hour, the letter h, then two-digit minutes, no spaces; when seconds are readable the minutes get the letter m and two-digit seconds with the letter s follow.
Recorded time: 2h07
